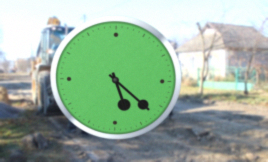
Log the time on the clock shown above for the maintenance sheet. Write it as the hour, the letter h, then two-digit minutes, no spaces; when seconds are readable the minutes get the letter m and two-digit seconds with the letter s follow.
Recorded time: 5h22
